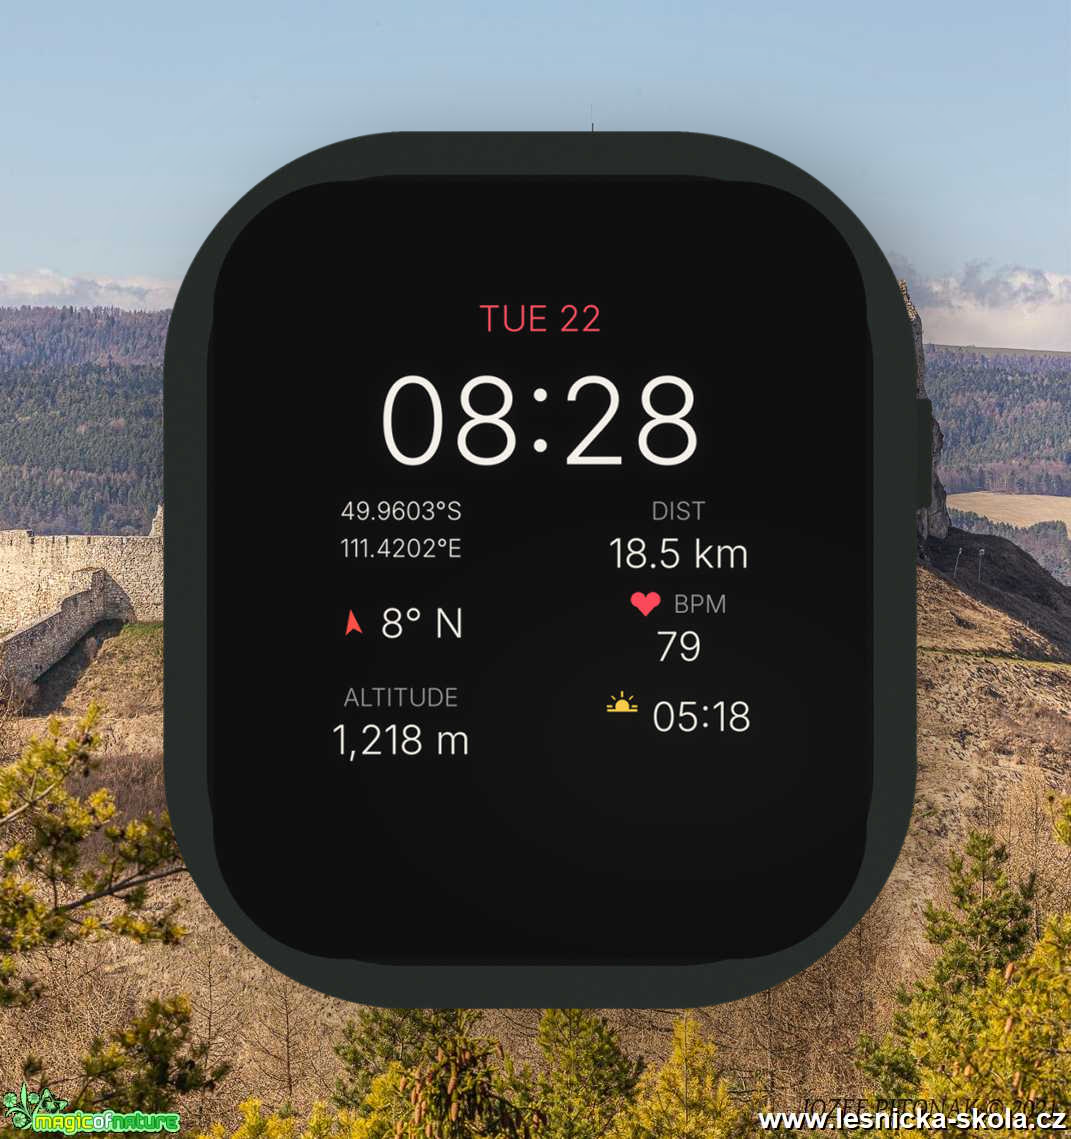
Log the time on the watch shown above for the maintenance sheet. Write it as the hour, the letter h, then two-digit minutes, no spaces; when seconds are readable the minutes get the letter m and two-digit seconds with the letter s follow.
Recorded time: 8h28
